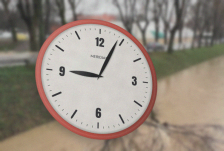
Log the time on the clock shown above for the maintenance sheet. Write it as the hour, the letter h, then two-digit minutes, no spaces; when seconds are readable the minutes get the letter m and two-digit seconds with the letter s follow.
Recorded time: 9h04
